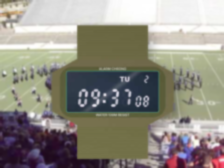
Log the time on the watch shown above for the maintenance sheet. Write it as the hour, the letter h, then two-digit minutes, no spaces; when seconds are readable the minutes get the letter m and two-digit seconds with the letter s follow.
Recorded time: 9h37m08s
